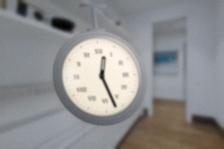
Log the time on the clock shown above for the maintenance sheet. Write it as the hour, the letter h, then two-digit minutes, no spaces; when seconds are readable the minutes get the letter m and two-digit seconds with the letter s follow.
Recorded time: 12h27
